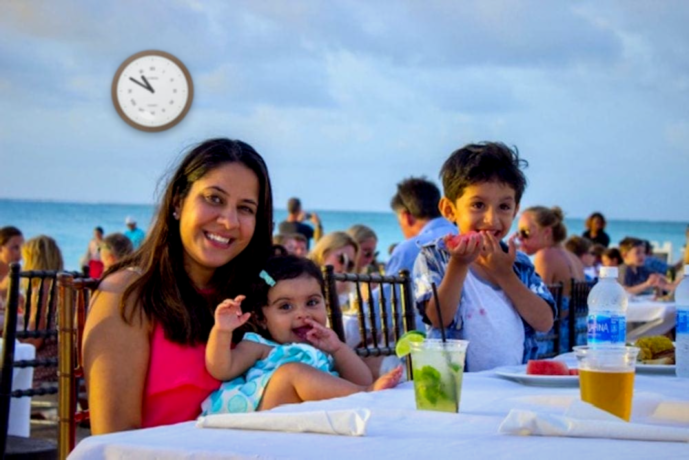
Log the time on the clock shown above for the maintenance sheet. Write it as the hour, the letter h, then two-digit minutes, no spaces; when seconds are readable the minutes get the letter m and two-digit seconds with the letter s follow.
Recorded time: 10h50
